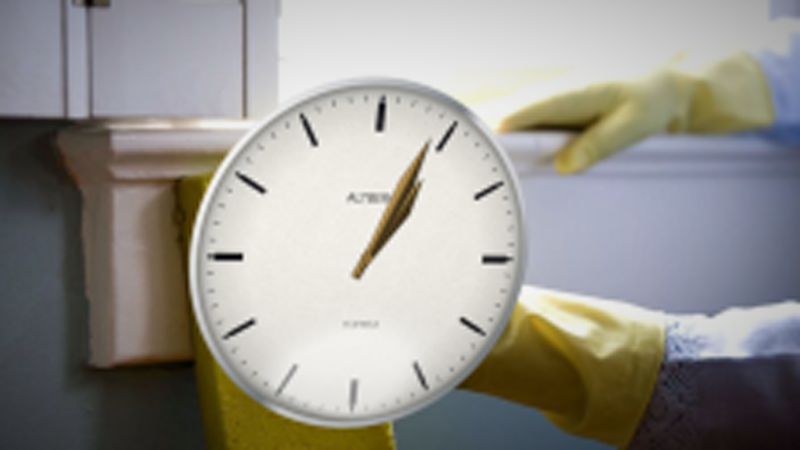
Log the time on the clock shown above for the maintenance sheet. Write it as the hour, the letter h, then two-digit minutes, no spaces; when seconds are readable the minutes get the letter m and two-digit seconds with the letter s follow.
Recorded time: 1h04
